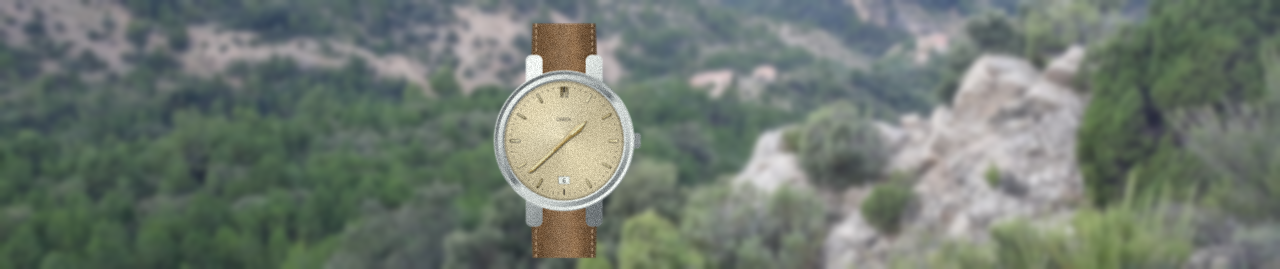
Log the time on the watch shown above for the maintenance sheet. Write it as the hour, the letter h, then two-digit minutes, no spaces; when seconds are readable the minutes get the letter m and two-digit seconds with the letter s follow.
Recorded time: 1h38
